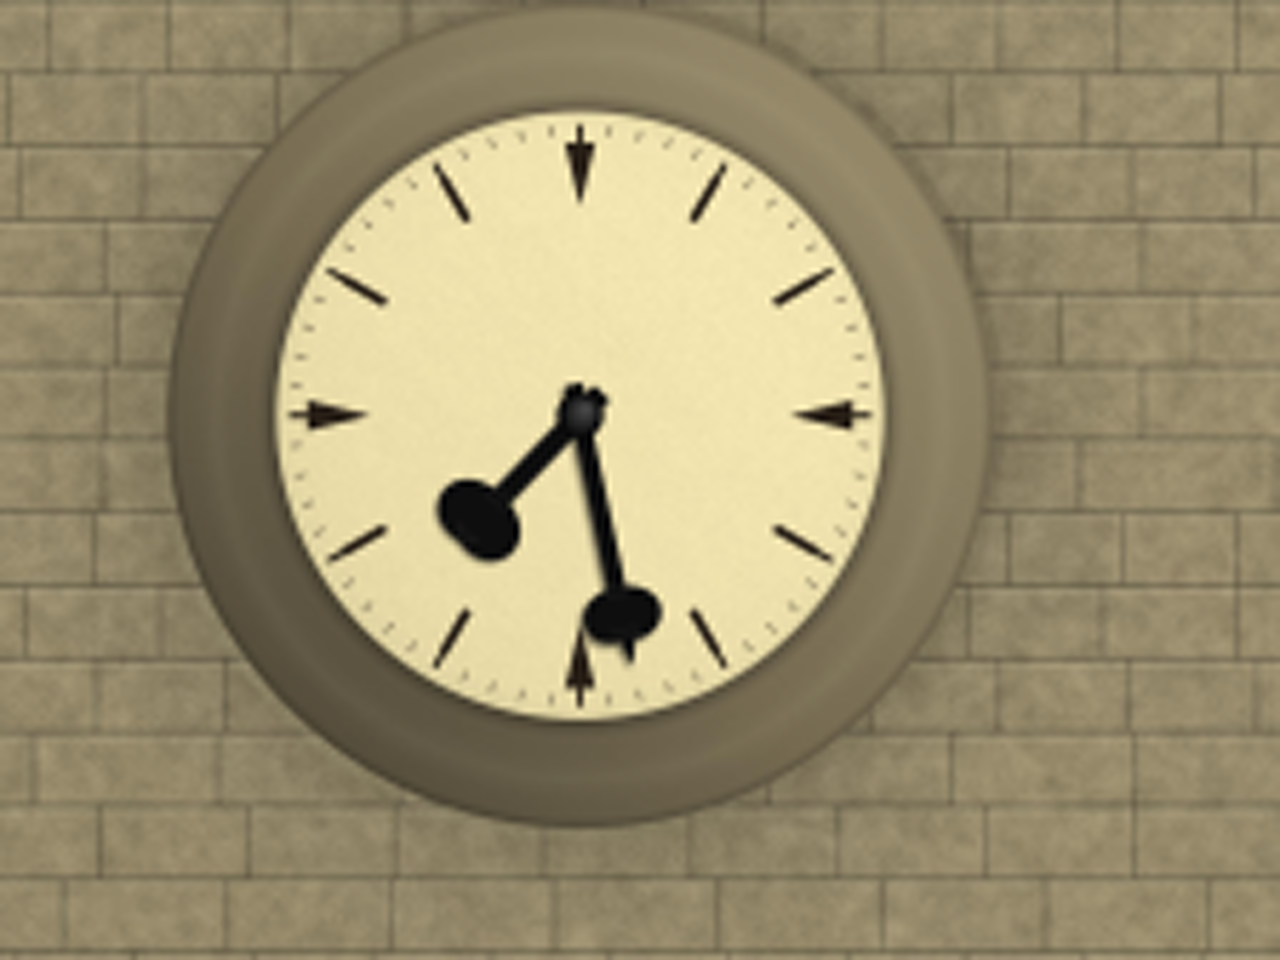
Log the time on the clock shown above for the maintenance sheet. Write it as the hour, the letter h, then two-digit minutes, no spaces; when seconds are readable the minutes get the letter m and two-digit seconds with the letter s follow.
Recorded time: 7h28
